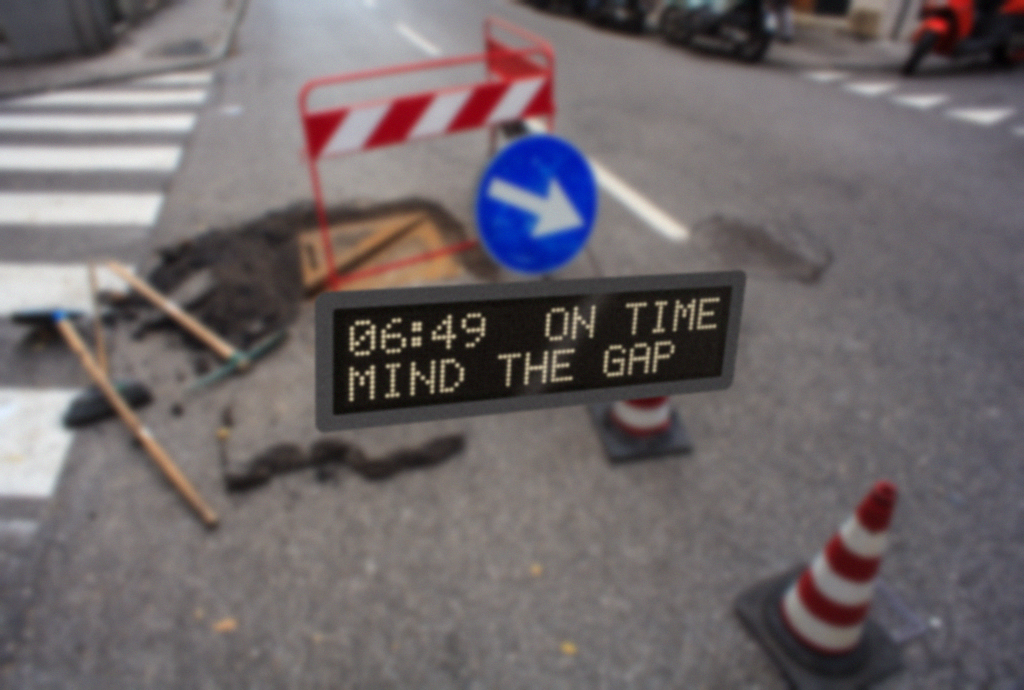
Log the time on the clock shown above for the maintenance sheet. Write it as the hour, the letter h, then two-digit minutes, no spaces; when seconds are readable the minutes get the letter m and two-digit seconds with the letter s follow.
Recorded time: 6h49
